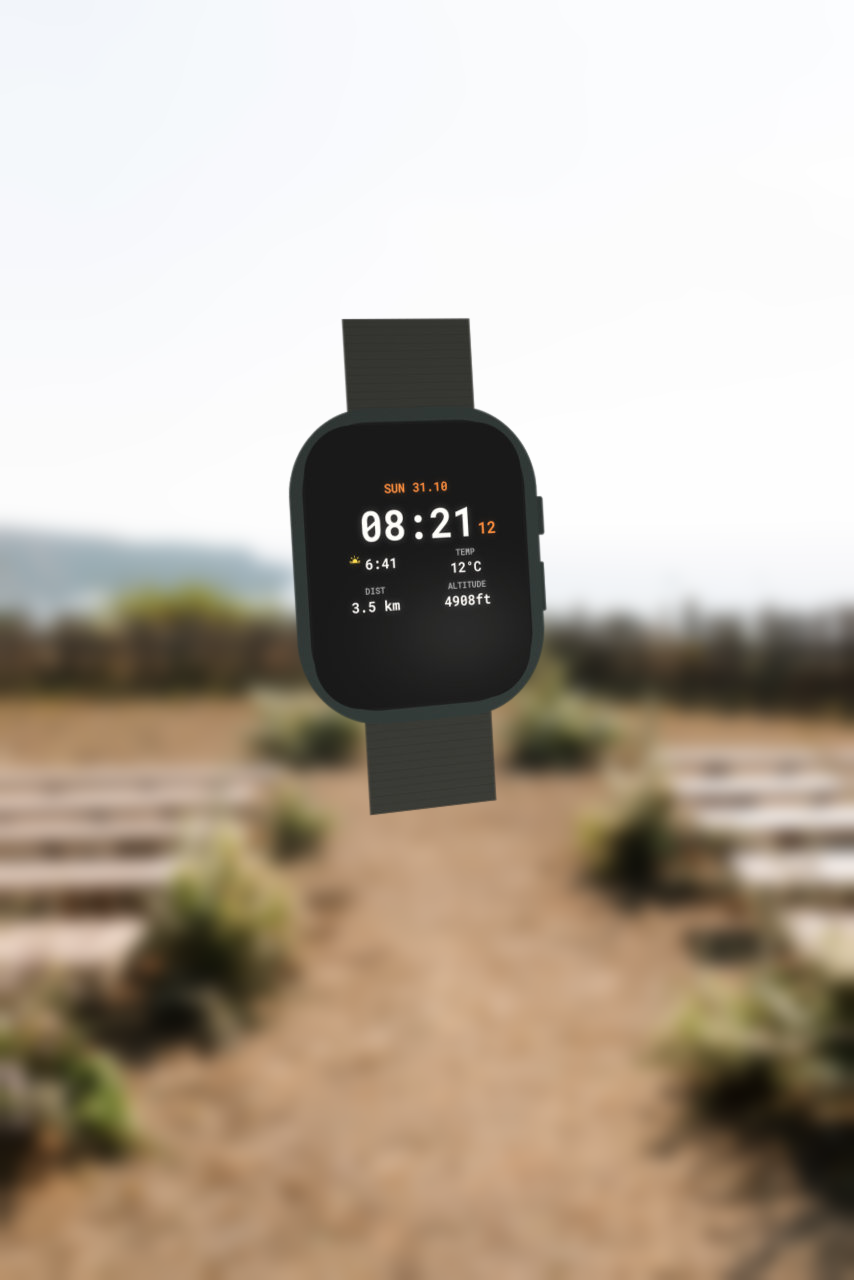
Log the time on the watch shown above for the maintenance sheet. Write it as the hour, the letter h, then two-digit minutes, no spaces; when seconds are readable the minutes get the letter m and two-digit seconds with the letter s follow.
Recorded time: 8h21m12s
